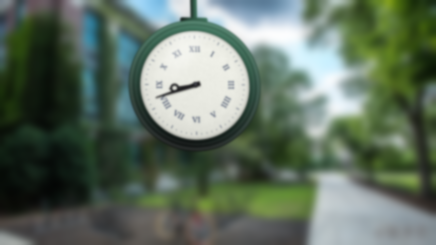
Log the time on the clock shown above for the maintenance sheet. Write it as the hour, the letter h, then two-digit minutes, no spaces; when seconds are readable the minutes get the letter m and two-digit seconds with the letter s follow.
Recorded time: 8h42
